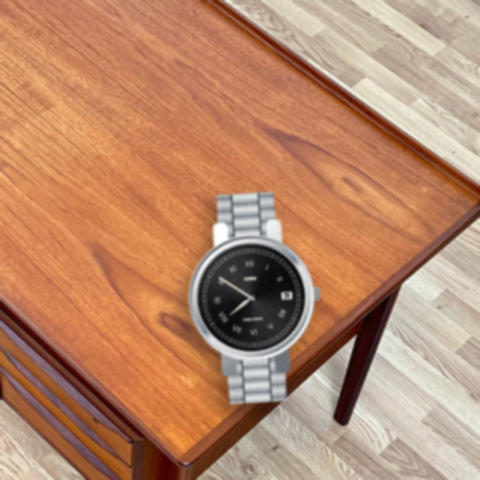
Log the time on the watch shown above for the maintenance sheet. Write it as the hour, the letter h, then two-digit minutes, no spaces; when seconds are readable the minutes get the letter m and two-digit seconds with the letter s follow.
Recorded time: 7h51
